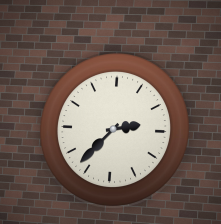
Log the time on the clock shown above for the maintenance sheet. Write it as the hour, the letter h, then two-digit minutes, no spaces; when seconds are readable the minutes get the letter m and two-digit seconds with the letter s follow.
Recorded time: 2h37
